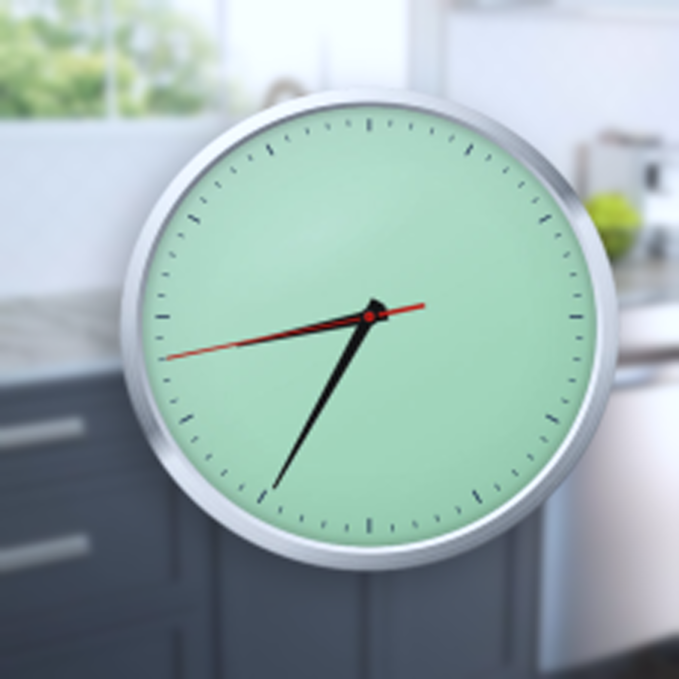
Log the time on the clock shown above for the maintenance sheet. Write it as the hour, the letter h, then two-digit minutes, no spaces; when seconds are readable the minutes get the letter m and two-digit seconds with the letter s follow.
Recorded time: 8h34m43s
